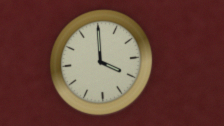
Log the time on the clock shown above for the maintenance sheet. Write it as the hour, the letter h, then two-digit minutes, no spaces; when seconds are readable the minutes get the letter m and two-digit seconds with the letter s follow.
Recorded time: 4h00
